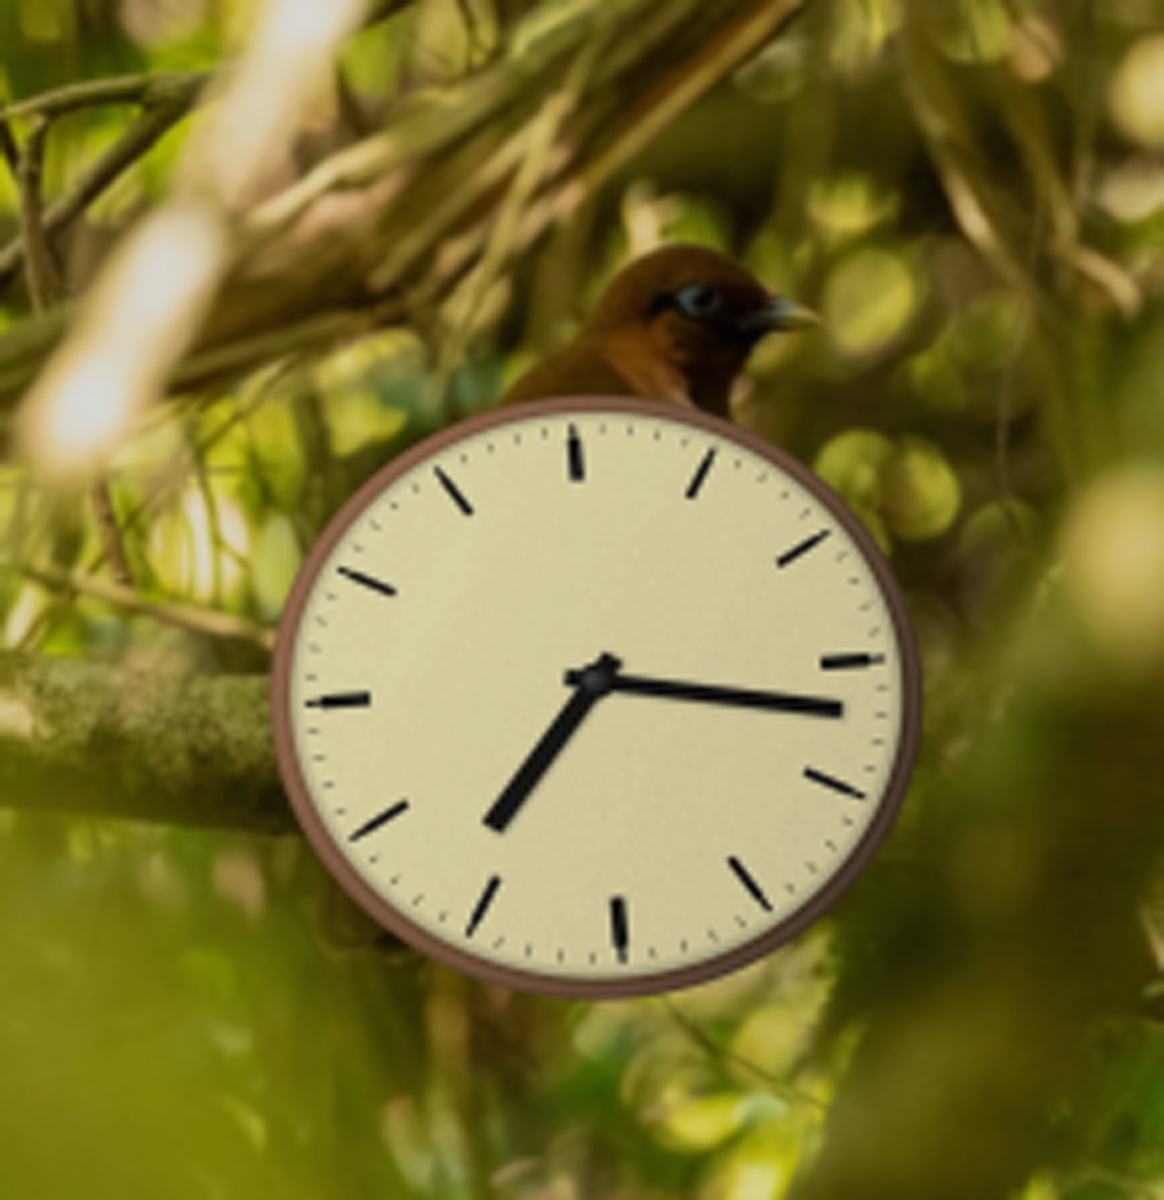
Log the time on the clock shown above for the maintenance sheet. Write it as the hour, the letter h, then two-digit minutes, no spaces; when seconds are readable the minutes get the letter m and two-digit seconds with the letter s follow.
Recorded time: 7h17
